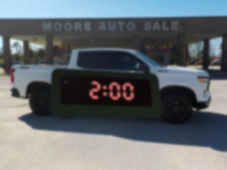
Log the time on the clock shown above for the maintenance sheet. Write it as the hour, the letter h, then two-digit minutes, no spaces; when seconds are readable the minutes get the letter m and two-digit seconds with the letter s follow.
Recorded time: 2h00
